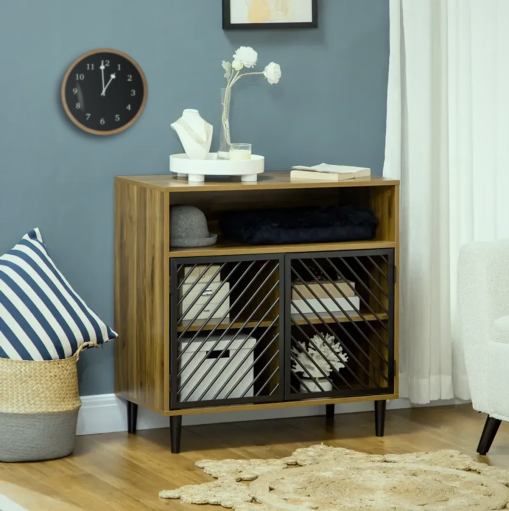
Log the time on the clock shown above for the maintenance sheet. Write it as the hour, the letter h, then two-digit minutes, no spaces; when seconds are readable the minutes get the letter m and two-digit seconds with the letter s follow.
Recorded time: 12h59
